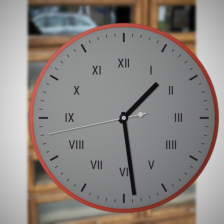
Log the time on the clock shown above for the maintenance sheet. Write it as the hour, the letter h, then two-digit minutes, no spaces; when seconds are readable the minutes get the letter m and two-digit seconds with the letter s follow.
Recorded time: 1h28m43s
